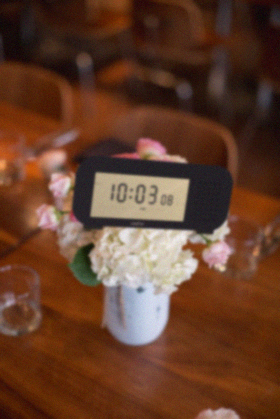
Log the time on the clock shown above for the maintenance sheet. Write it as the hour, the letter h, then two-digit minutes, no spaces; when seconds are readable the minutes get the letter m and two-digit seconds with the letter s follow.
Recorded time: 10h03
